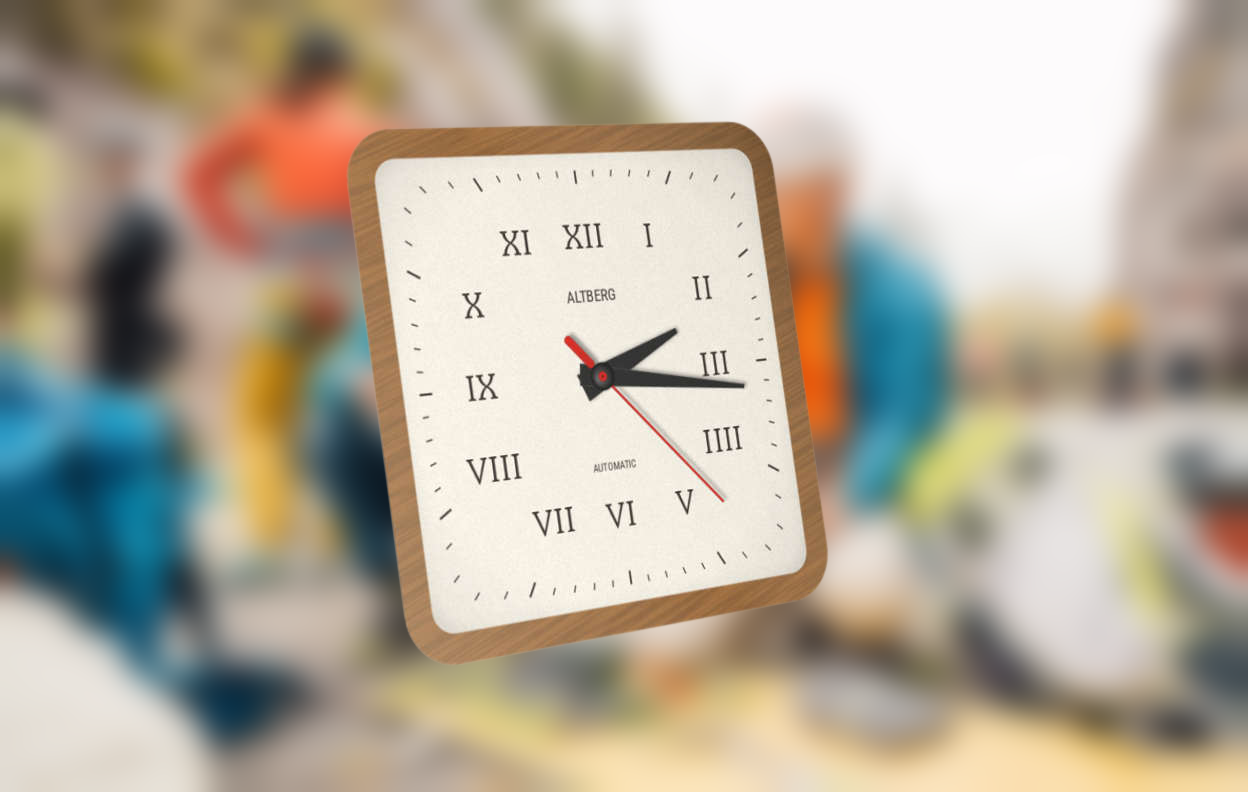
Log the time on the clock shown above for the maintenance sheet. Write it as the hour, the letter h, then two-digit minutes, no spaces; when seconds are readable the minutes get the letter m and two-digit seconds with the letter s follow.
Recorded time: 2h16m23s
